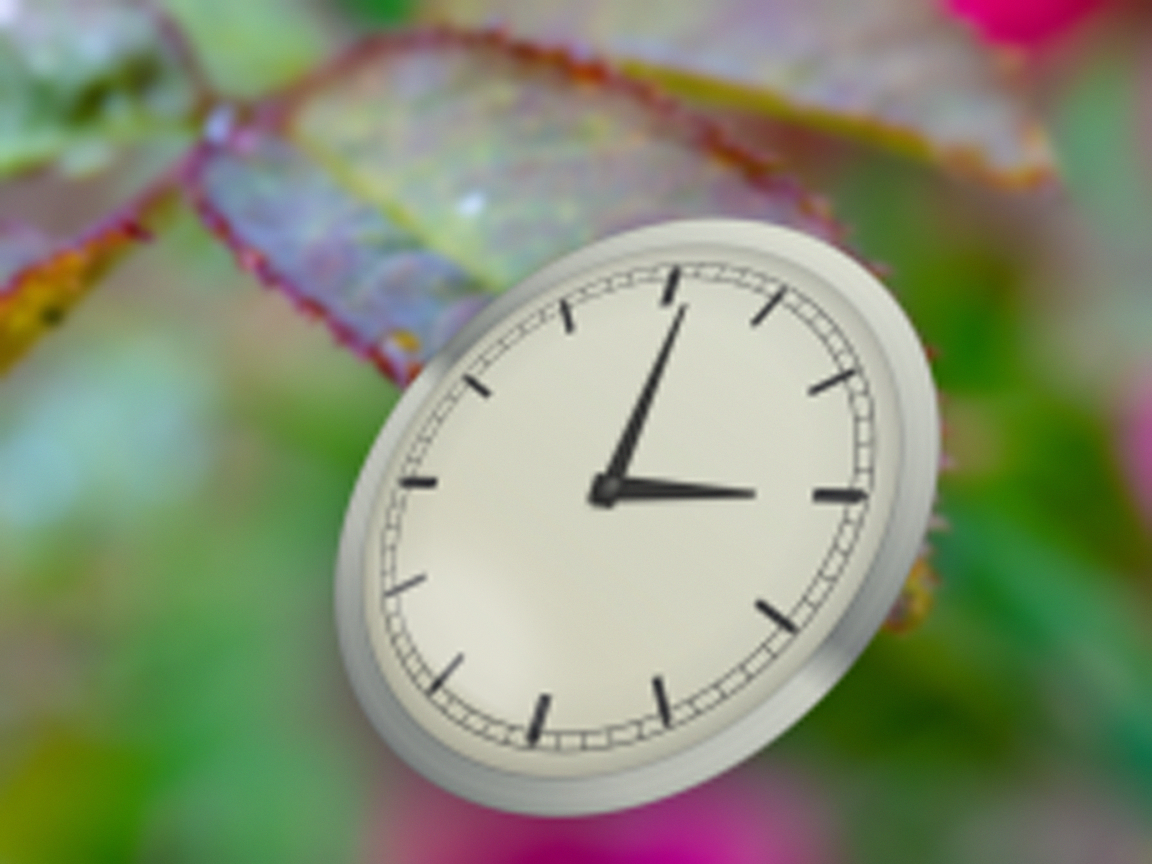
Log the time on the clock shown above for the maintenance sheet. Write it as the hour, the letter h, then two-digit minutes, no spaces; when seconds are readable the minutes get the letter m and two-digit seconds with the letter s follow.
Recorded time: 3h01
